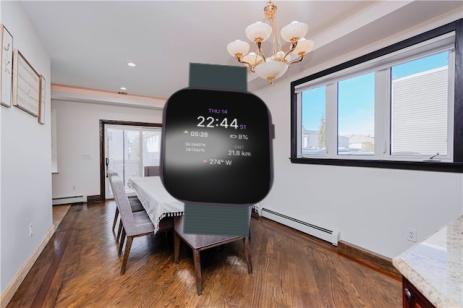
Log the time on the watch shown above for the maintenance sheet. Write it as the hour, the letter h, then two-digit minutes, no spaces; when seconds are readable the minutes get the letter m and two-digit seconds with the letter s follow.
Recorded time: 22h44
